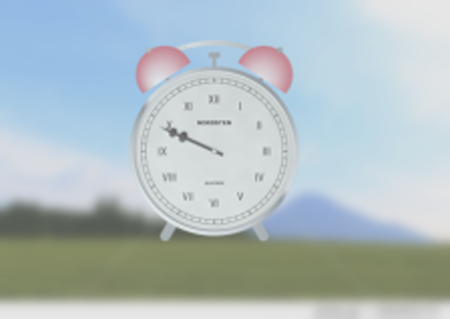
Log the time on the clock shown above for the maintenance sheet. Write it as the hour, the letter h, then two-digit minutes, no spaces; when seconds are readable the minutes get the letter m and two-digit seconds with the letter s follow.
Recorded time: 9h49
